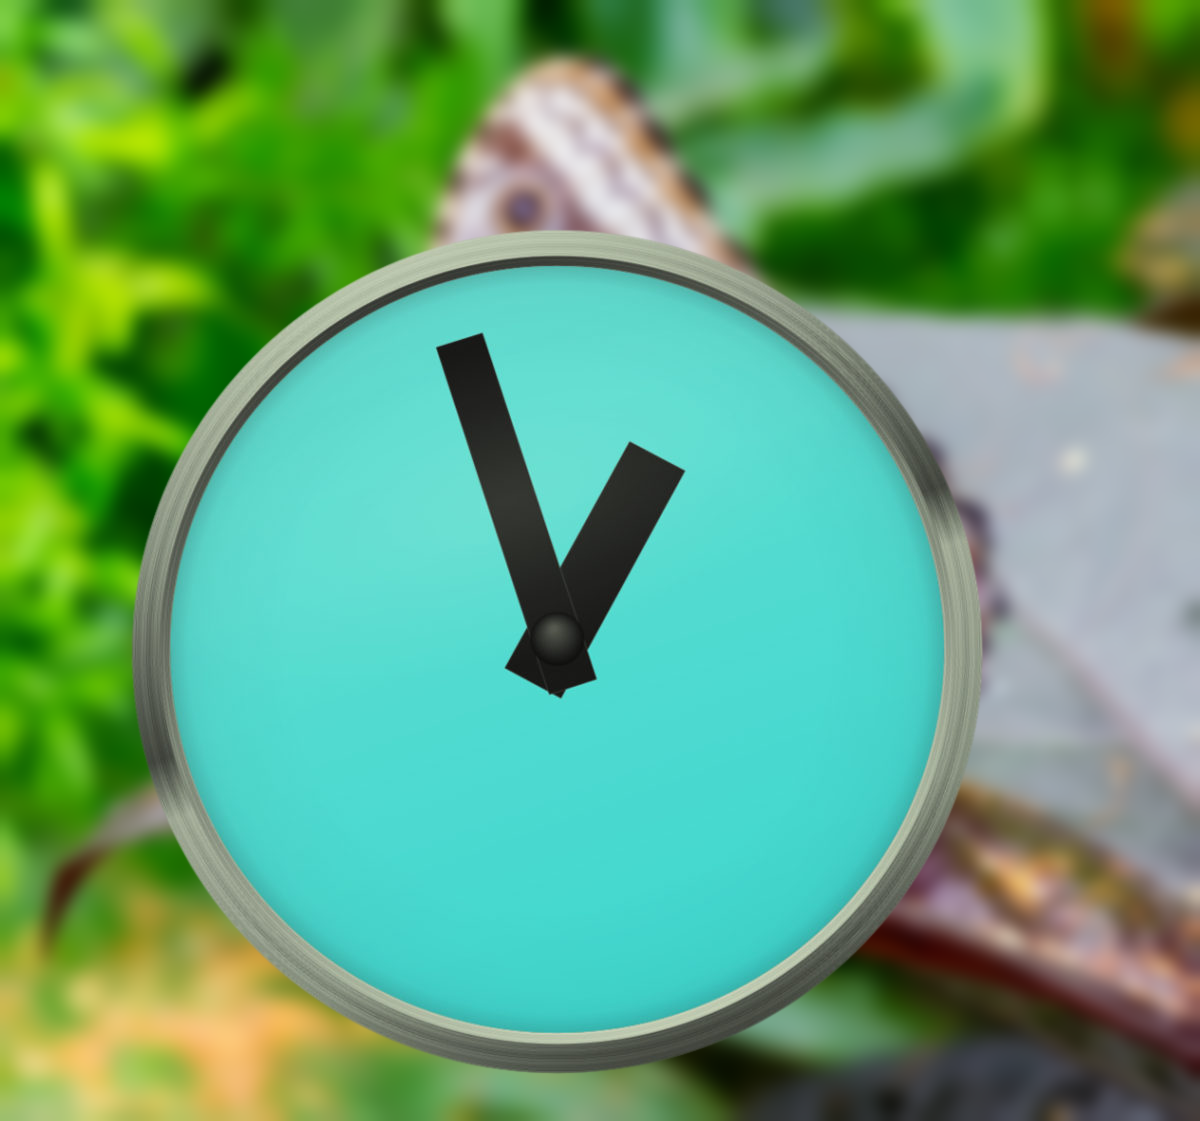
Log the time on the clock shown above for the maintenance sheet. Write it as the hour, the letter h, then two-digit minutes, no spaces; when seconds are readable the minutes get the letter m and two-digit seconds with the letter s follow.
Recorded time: 12h57
